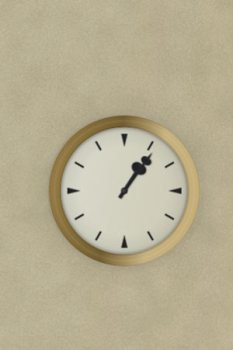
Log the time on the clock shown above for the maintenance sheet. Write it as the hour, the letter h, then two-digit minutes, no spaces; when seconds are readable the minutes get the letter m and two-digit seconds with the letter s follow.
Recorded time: 1h06
